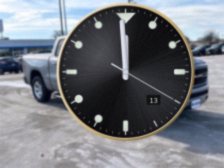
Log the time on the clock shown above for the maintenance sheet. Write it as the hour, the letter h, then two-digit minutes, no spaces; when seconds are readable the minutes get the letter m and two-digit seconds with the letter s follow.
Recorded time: 11h59m20s
